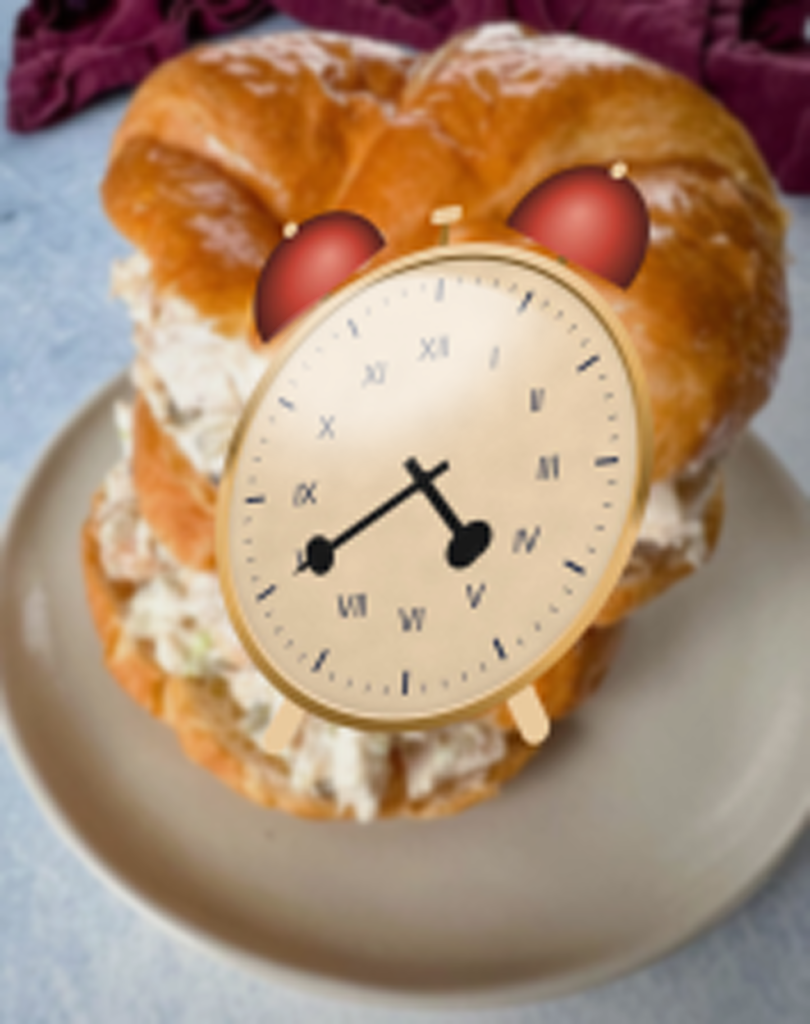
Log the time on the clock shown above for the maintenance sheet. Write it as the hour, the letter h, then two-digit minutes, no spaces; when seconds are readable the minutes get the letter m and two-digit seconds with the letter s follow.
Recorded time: 4h40
